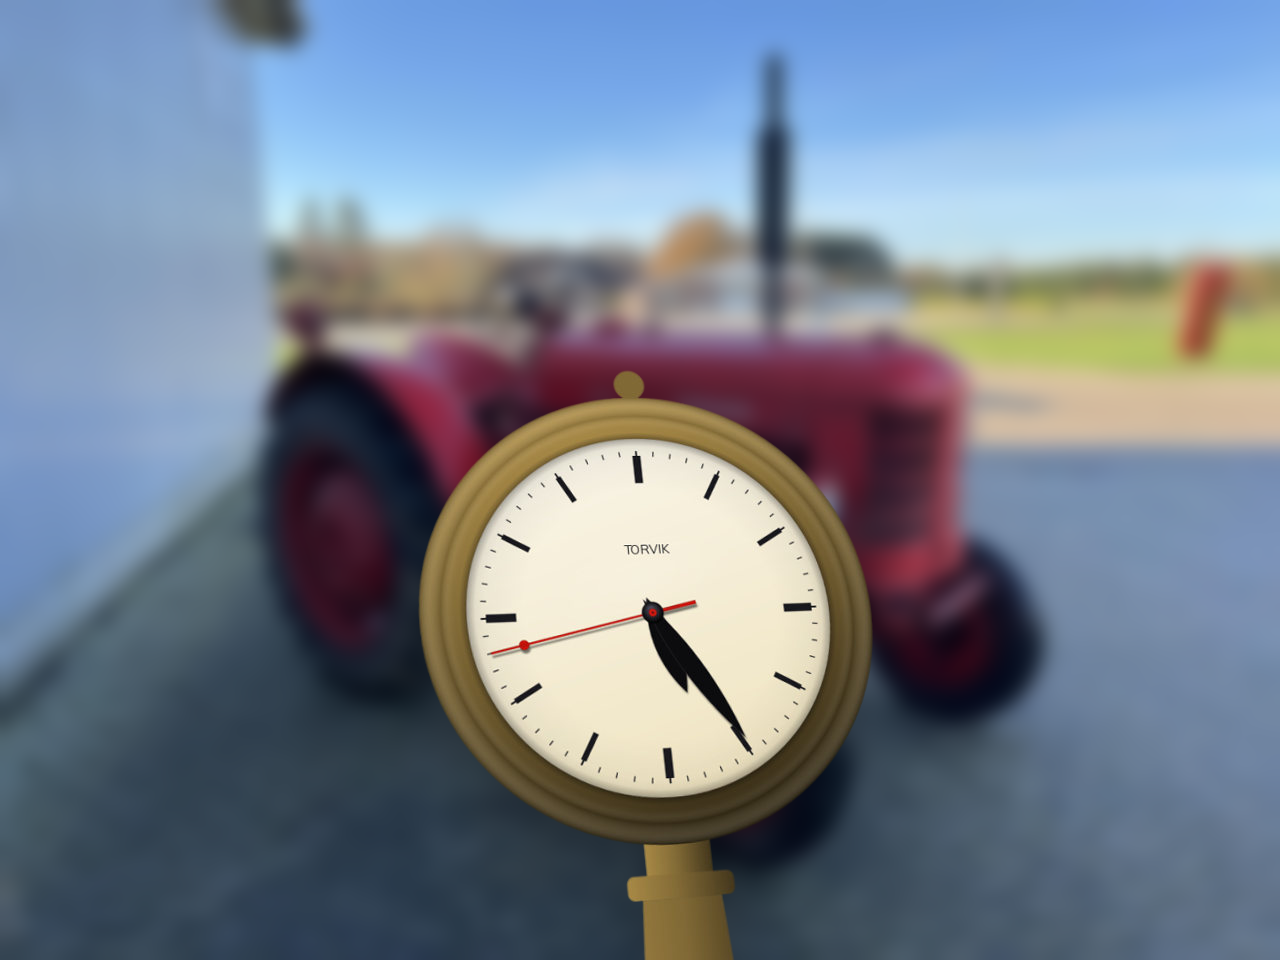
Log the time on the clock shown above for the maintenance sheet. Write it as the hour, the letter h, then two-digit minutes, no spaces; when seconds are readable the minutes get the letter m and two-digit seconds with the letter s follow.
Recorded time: 5h24m43s
